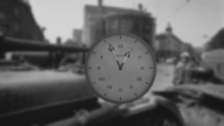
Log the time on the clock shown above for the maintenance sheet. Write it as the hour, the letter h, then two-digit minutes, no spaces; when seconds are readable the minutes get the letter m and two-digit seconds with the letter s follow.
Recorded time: 12h56
